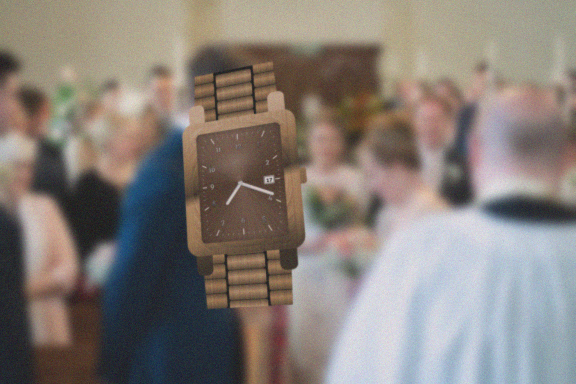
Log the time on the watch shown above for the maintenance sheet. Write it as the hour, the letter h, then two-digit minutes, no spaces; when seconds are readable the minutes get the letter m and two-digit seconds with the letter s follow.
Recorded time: 7h19
